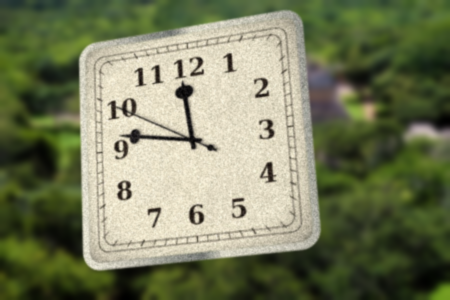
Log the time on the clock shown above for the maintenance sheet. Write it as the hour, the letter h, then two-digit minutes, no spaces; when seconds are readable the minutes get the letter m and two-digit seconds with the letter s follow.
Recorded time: 11h46m50s
